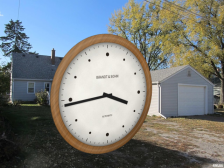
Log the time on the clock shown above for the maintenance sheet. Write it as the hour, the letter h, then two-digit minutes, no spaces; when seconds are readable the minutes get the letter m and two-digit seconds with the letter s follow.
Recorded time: 3h44
